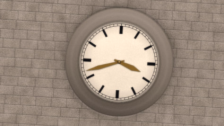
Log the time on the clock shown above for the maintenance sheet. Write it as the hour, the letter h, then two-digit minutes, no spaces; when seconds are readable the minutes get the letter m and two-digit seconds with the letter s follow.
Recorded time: 3h42
